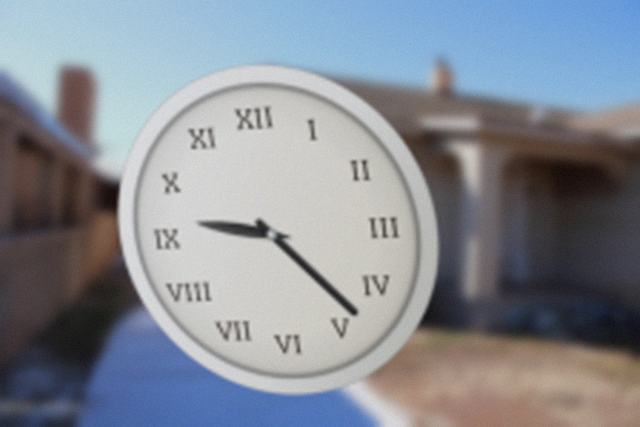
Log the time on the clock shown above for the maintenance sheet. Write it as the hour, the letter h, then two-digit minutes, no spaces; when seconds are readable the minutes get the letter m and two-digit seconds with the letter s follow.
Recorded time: 9h23
